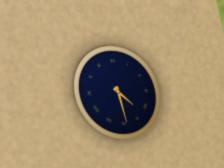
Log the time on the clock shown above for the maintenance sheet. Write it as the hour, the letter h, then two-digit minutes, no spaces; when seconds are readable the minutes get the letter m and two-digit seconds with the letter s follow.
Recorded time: 4h29
